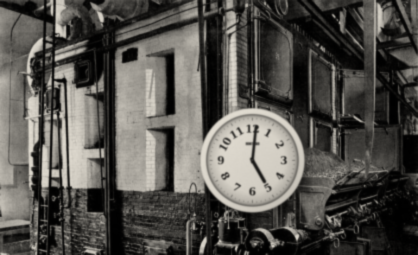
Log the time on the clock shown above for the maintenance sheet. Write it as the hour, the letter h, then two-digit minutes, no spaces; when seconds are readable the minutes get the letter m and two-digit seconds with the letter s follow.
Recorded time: 5h01
